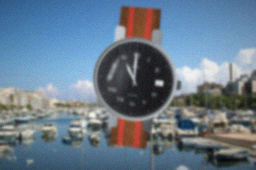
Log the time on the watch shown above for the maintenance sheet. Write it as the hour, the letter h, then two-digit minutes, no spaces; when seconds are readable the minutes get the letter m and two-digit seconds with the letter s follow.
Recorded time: 11h00
